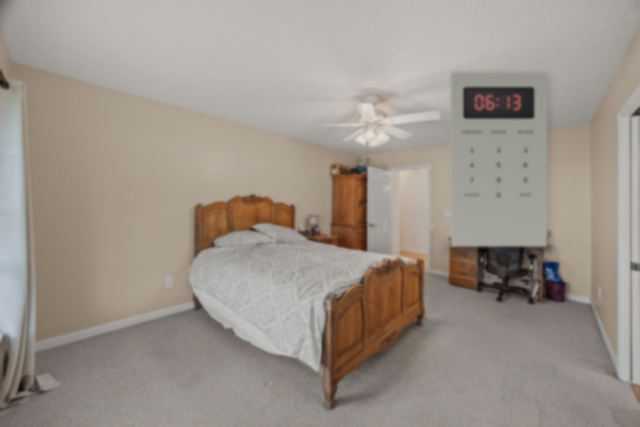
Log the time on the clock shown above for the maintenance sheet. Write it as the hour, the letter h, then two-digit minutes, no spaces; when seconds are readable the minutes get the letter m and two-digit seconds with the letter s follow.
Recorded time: 6h13
